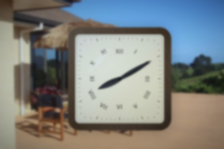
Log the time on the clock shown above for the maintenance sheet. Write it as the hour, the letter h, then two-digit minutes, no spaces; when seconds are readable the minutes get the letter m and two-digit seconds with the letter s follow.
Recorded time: 8h10
